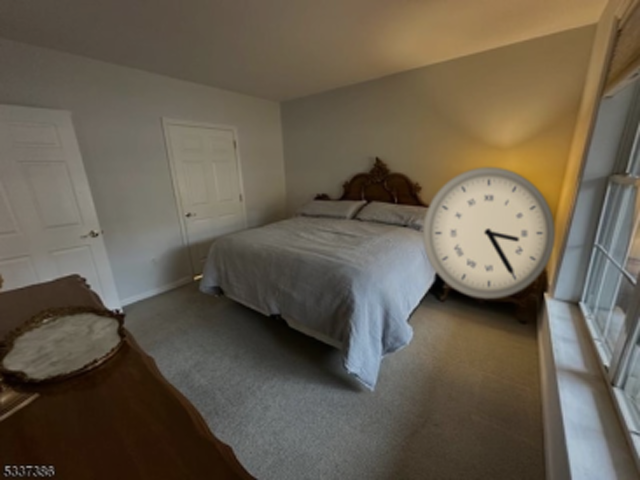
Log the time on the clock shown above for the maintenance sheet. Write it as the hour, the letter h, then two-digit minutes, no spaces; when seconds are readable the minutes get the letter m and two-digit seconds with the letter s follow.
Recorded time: 3h25
